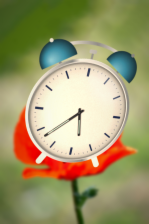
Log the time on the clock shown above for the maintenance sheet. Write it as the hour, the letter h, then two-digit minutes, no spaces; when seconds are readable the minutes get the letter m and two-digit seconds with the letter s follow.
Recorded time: 5h38
